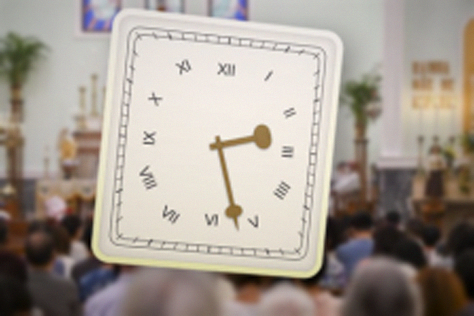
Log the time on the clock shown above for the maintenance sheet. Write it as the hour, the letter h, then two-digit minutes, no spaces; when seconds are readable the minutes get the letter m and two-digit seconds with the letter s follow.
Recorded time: 2h27
